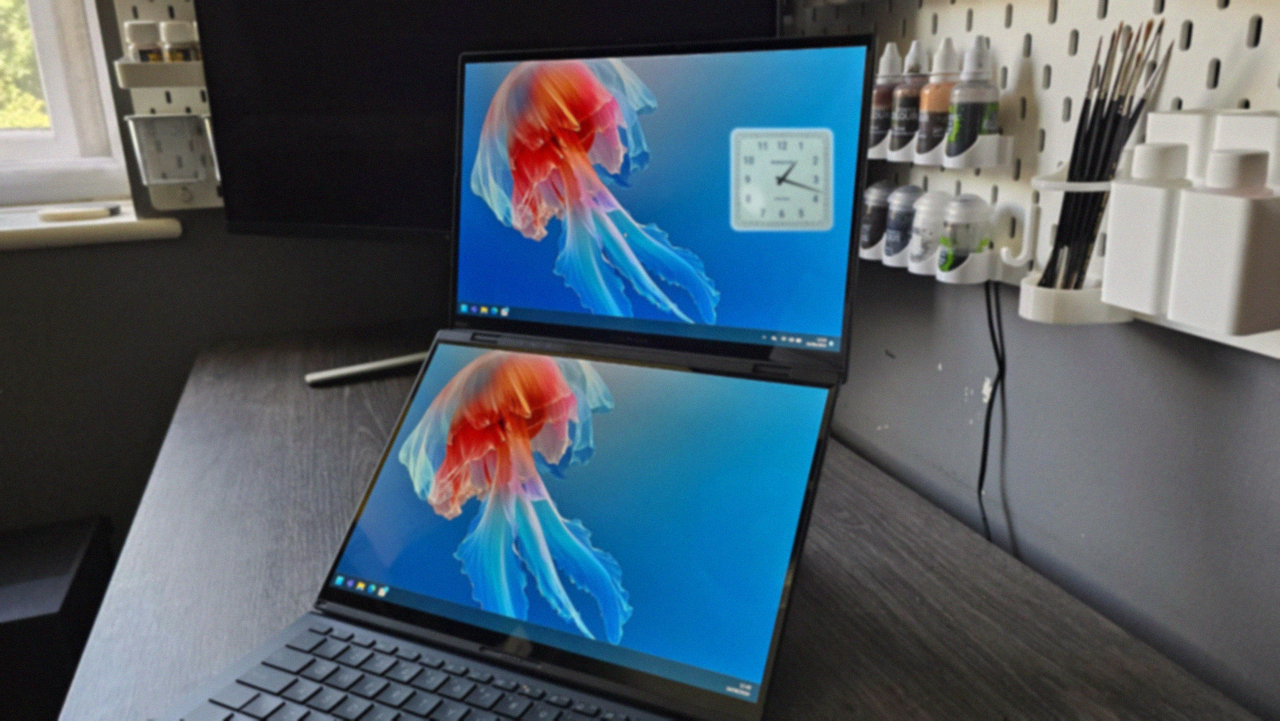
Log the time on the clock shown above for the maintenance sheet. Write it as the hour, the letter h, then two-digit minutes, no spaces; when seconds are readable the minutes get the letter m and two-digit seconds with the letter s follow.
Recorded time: 1h18
